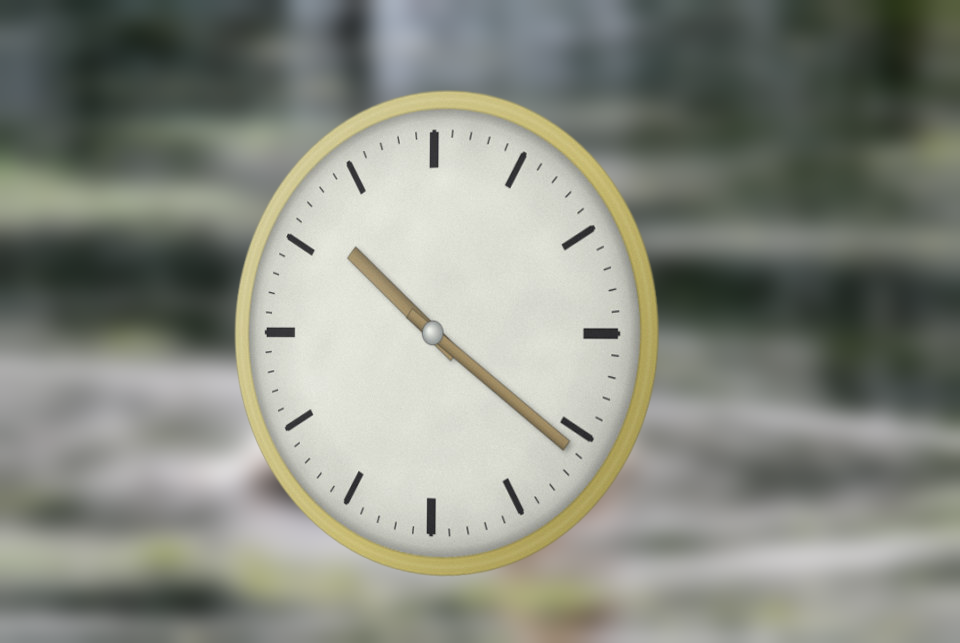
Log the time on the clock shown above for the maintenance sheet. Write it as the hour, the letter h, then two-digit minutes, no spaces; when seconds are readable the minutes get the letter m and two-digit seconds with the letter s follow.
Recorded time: 10h21
